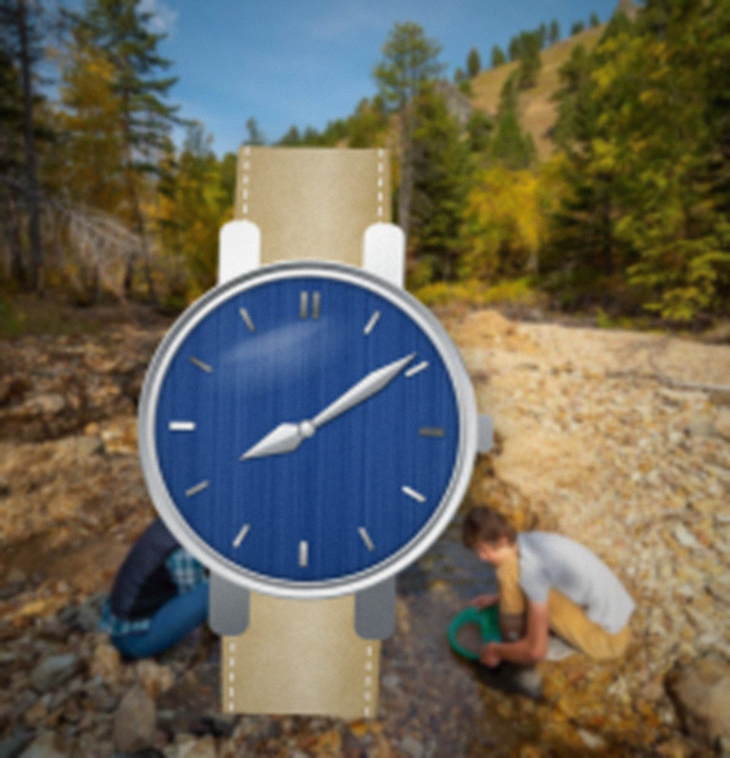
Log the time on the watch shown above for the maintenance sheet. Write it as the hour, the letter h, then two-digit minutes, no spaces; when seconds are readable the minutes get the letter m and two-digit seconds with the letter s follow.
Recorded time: 8h09
